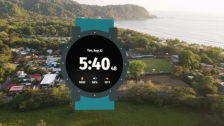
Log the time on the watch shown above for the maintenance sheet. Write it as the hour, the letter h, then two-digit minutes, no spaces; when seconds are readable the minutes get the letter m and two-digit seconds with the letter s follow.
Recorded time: 5h40
